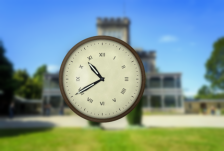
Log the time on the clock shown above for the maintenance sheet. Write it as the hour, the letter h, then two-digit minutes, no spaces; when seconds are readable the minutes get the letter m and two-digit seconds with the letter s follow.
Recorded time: 10h40
